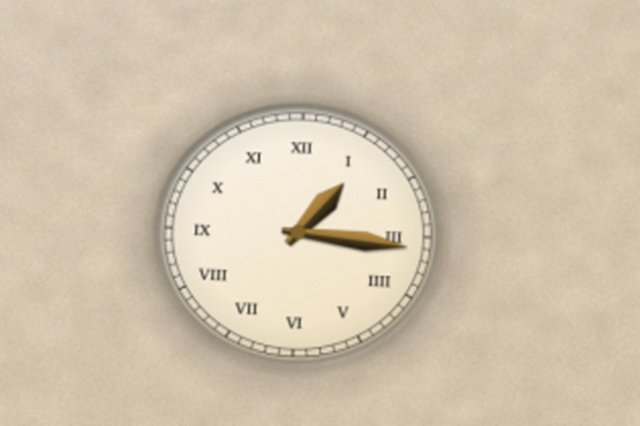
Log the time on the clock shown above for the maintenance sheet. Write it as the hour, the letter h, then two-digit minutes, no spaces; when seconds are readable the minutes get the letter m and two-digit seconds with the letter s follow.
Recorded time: 1h16
